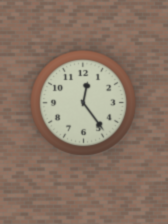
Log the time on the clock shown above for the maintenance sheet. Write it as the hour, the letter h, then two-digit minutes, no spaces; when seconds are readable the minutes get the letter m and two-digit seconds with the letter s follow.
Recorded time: 12h24
